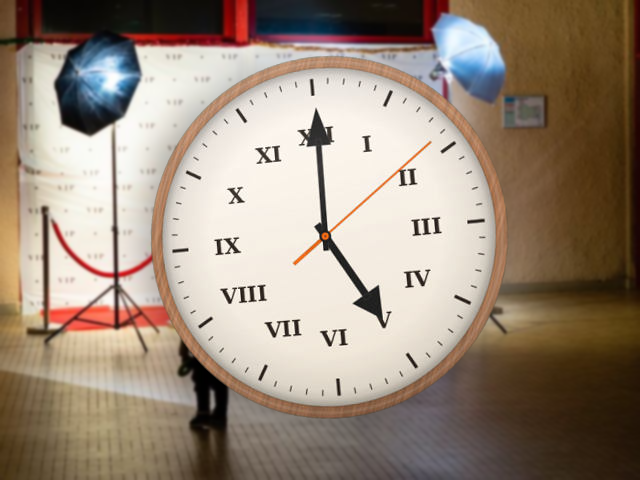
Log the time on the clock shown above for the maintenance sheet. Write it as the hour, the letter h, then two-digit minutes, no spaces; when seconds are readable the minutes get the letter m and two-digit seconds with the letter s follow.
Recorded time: 5h00m09s
